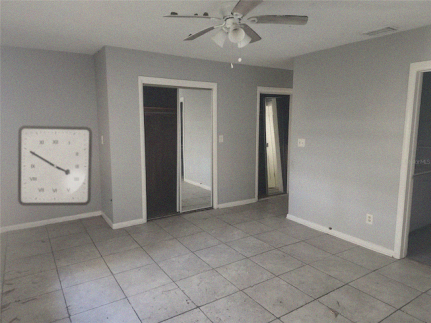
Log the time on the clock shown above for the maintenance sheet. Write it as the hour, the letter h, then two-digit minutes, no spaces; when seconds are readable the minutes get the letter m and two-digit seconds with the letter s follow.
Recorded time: 3h50
